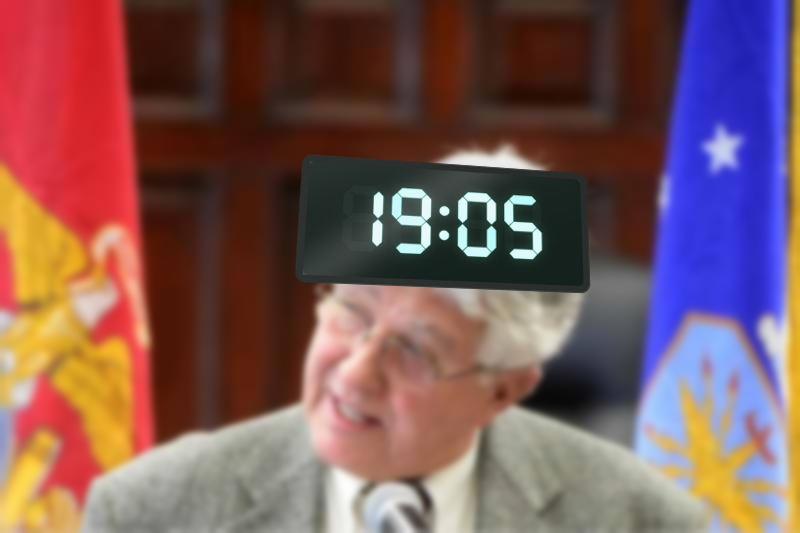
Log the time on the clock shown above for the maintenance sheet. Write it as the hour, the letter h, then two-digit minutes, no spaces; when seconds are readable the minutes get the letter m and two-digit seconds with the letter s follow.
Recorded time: 19h05
